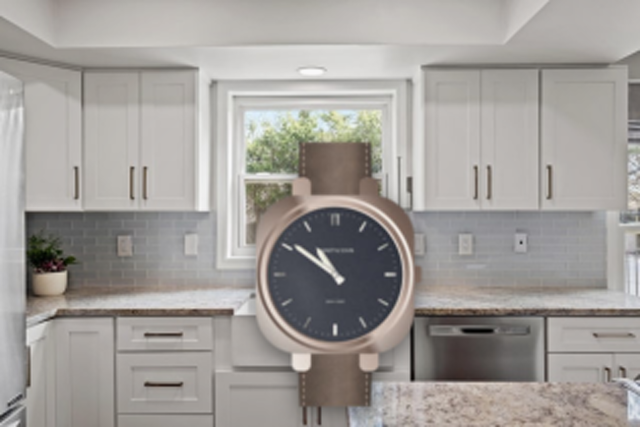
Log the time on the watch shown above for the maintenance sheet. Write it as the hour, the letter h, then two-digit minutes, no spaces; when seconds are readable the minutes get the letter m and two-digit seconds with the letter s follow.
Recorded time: 10h51
